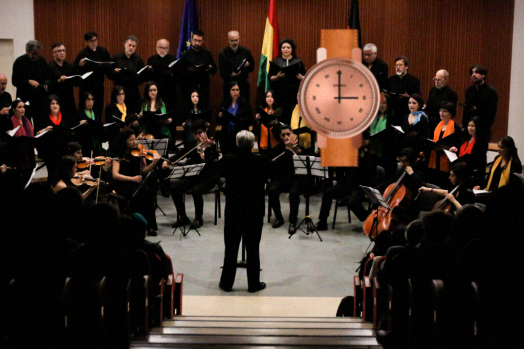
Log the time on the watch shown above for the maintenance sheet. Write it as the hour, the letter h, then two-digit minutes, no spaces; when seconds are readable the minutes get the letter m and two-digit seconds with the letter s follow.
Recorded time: 3h00
